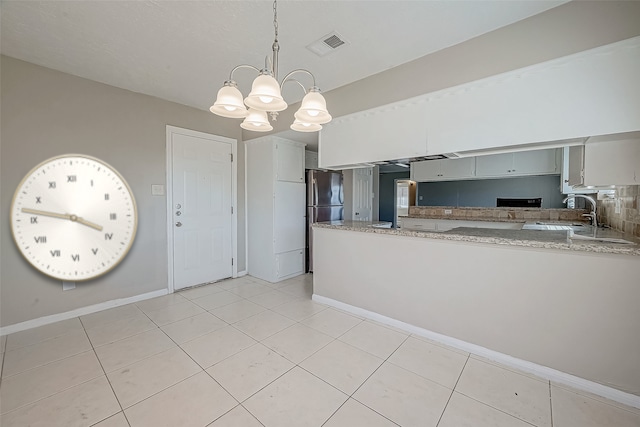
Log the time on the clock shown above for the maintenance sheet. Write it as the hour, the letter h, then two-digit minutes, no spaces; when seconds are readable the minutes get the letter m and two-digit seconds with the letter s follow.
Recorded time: 3h47
